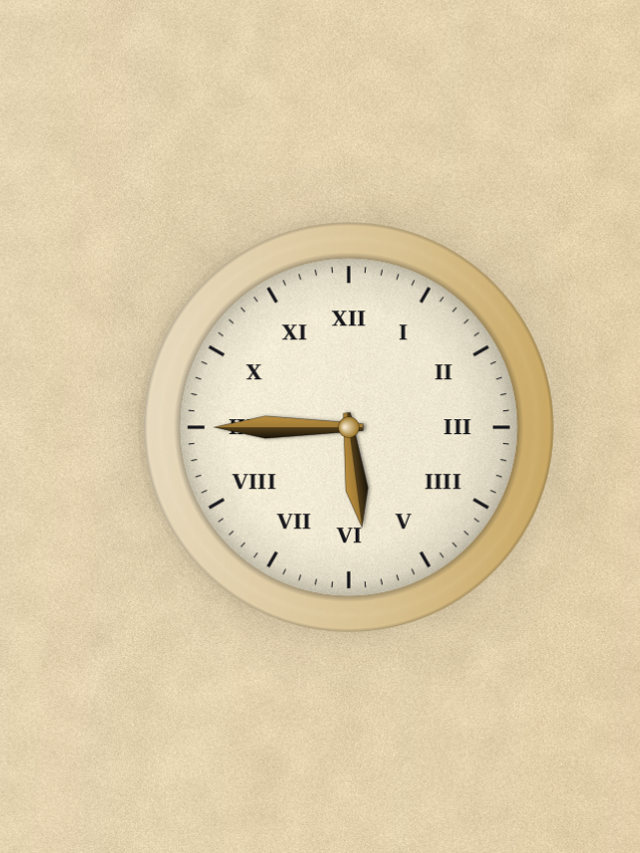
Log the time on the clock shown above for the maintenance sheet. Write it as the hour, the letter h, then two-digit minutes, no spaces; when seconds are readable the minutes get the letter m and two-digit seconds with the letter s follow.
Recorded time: 5h45
